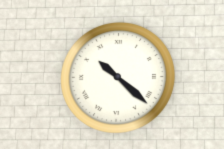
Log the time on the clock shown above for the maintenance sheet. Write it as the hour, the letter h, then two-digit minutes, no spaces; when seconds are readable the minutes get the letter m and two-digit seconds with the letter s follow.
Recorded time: 10h22
